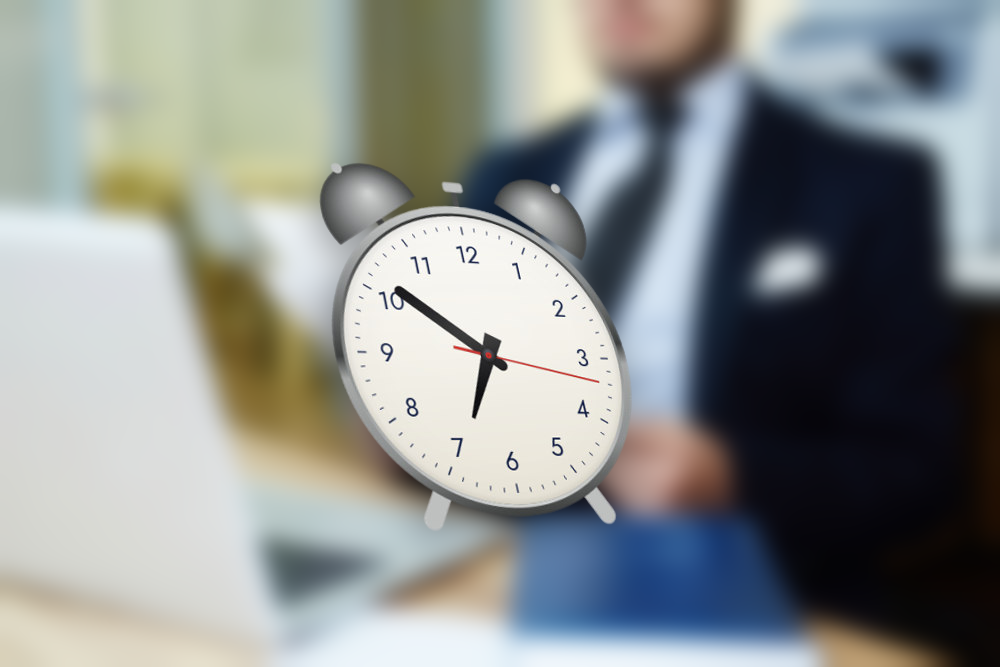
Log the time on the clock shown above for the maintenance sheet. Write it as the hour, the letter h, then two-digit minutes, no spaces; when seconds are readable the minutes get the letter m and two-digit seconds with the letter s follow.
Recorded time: 6h51m17s
